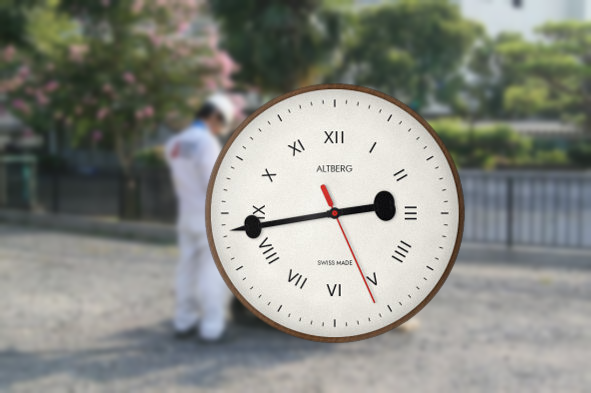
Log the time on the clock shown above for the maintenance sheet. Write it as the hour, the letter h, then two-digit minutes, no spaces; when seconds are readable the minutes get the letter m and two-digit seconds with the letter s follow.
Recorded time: 2h43m26s
